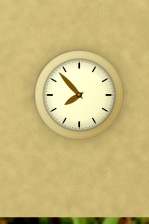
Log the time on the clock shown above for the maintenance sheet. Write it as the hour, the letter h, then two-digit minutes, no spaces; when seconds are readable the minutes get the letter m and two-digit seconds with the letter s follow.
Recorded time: 7h53
